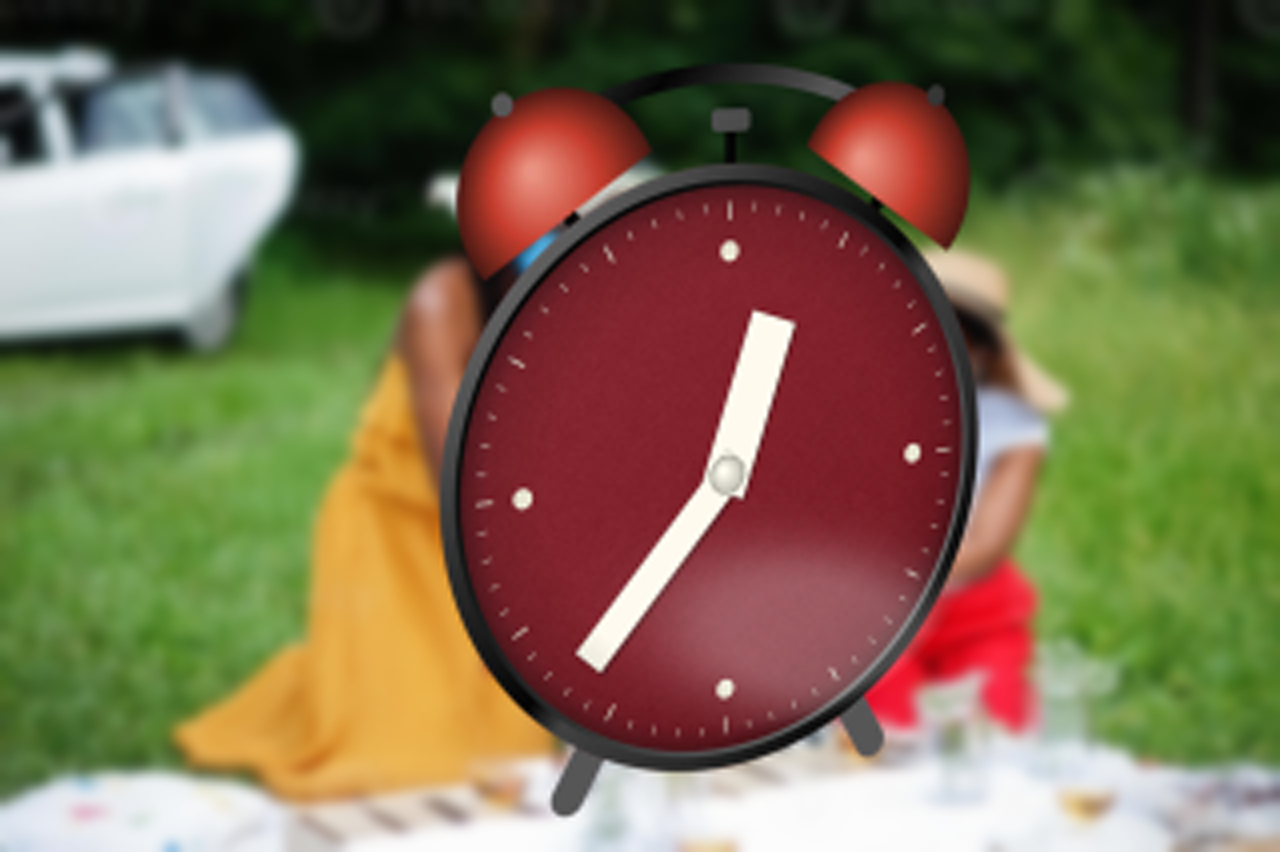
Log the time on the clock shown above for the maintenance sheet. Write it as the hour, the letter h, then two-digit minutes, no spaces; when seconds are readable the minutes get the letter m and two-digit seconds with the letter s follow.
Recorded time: 12h37
